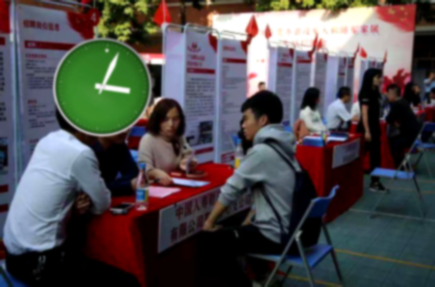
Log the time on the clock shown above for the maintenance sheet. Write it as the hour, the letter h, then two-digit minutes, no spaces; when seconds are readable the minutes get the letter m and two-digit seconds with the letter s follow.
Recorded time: 3h03
